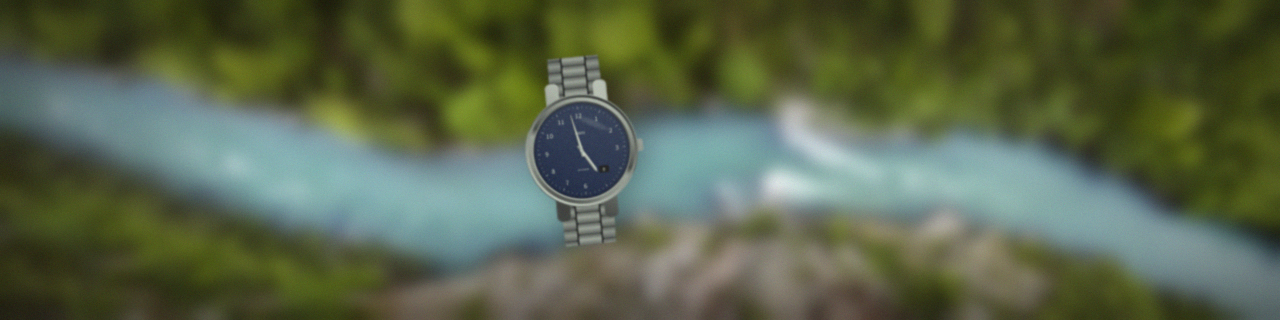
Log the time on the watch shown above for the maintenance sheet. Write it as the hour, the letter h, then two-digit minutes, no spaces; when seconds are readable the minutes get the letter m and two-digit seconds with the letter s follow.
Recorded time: 4h58
